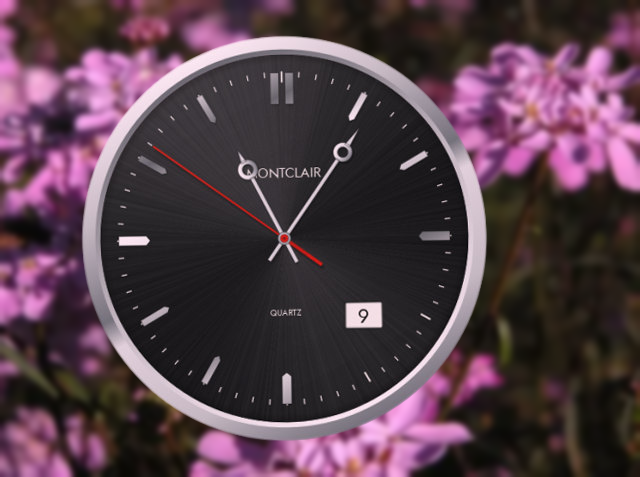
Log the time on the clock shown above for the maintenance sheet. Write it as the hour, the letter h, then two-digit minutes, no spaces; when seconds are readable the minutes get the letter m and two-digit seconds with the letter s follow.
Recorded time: 11h05m51s
